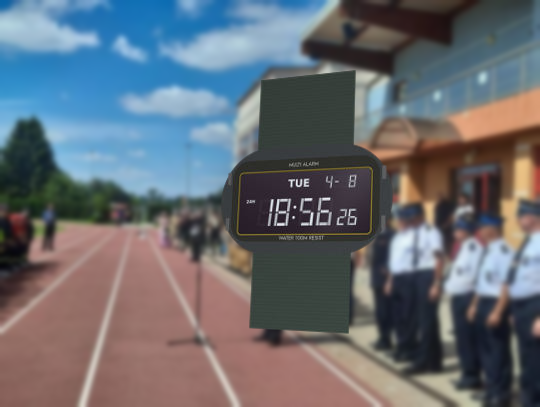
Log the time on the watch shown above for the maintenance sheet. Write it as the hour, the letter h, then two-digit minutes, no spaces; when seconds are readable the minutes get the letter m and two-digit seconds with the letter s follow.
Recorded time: 18h56m26s
